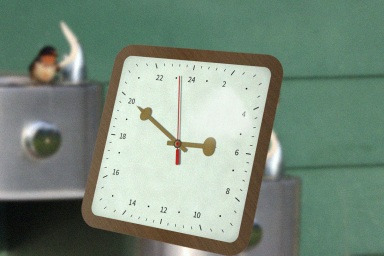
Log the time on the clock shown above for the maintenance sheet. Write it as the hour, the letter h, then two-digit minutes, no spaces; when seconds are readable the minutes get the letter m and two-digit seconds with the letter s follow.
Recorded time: 5h49m58s
